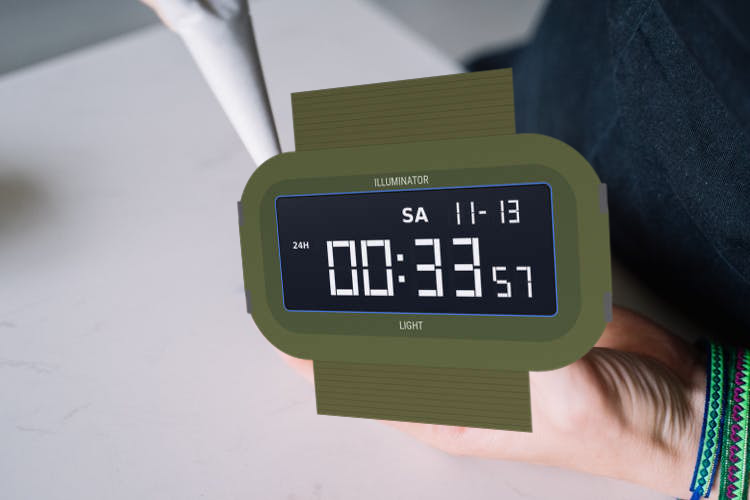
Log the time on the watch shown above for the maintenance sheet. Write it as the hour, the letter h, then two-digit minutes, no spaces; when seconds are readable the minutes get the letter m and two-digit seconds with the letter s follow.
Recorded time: 0h33m57s
